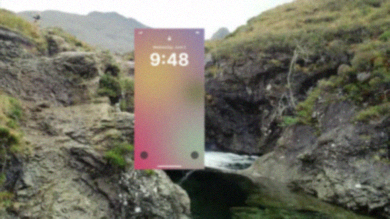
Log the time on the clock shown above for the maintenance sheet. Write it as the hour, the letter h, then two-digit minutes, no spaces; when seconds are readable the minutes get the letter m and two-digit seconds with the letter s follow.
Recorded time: 9h48
